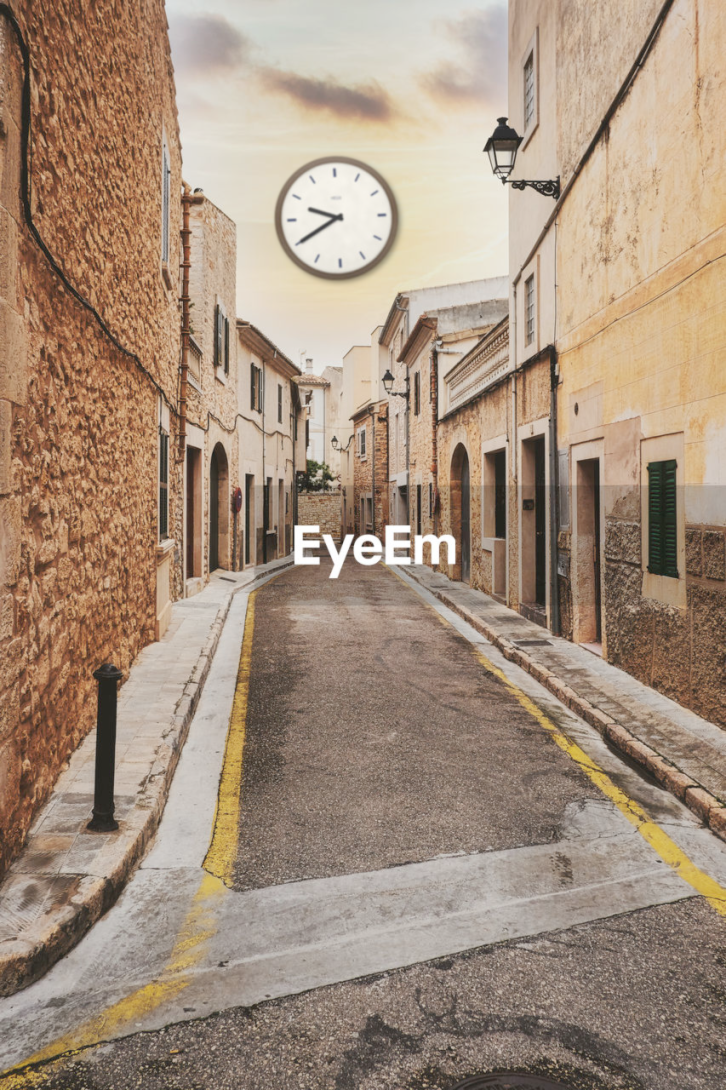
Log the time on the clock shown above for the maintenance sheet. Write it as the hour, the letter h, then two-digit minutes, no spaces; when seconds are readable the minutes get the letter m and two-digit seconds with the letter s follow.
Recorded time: 9h40
